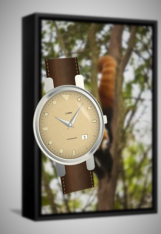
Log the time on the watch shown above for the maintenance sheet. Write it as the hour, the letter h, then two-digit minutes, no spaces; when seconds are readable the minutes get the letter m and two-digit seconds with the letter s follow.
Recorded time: 10h07
